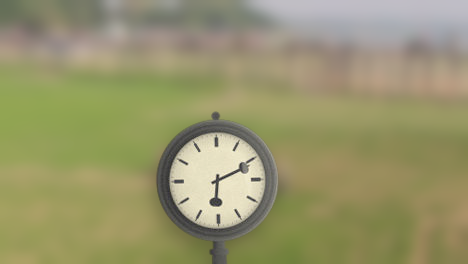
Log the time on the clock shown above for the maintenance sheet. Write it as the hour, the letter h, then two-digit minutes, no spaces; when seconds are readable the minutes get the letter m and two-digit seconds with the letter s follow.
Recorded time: 6h11
